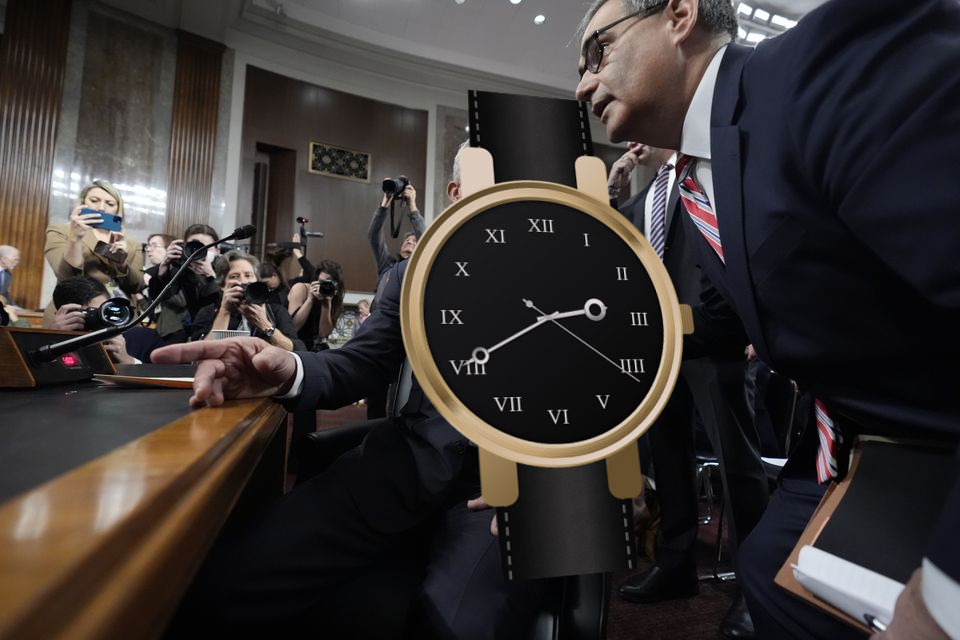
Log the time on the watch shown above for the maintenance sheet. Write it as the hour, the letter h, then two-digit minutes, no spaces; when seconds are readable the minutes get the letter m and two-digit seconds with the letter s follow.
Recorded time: 2h40m21s
